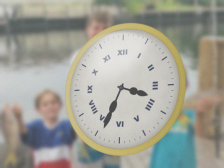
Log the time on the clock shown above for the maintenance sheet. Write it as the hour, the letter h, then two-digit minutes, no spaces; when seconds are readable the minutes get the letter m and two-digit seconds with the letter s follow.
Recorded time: 3h34
